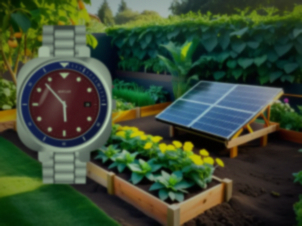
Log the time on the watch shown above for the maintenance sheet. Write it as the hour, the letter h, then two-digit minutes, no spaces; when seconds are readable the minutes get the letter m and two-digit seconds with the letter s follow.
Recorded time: 5h53
